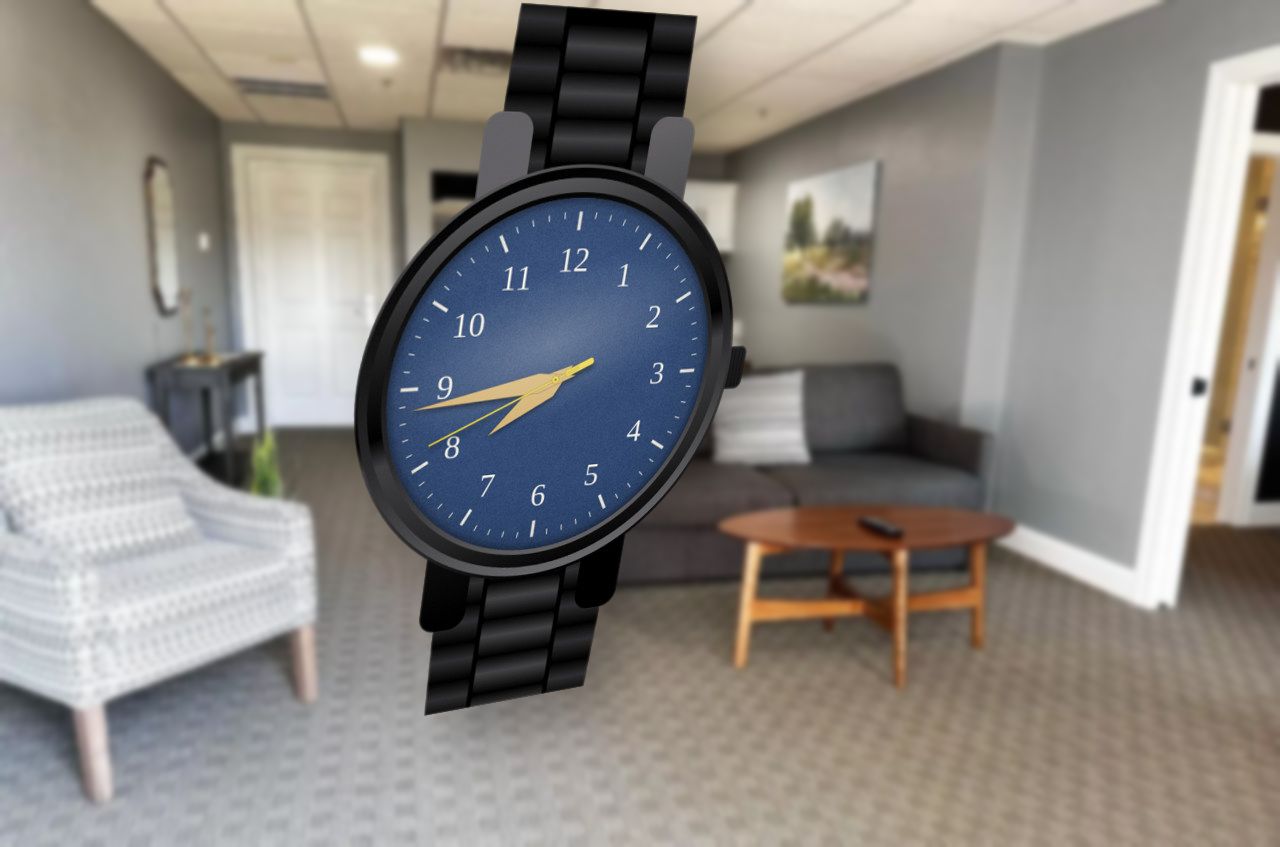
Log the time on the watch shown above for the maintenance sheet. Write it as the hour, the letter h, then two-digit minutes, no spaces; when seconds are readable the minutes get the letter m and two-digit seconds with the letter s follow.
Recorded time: 7h43m41s
